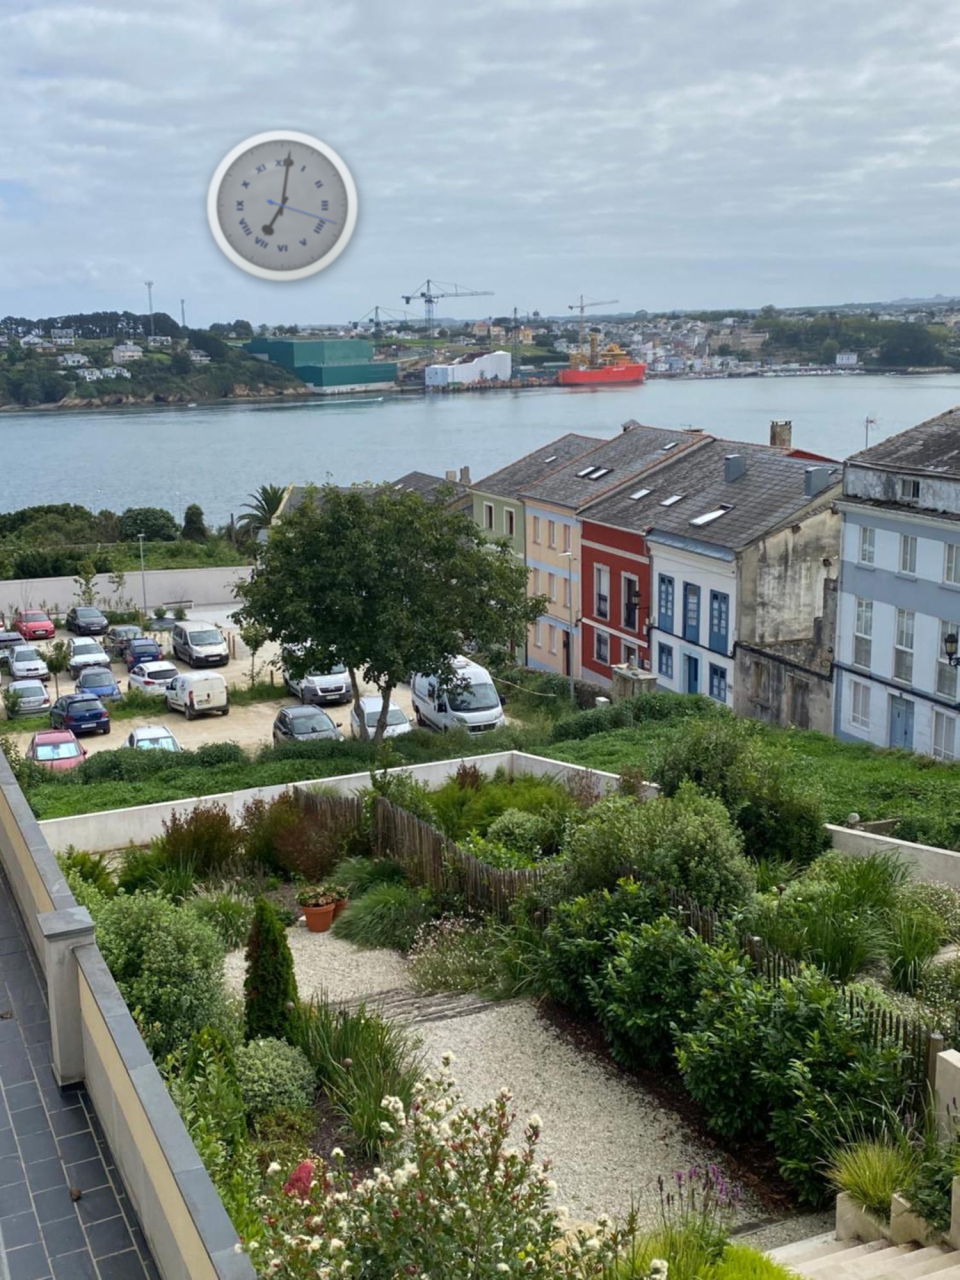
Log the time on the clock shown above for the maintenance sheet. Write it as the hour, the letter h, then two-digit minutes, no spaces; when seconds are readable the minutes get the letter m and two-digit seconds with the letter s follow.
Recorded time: 7h01m18s
